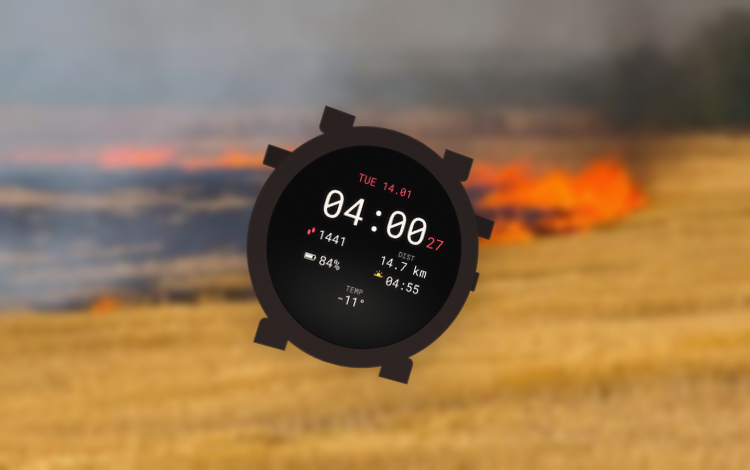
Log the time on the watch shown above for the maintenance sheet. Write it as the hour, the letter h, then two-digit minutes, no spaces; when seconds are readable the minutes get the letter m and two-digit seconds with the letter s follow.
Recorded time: 4h00m27s
